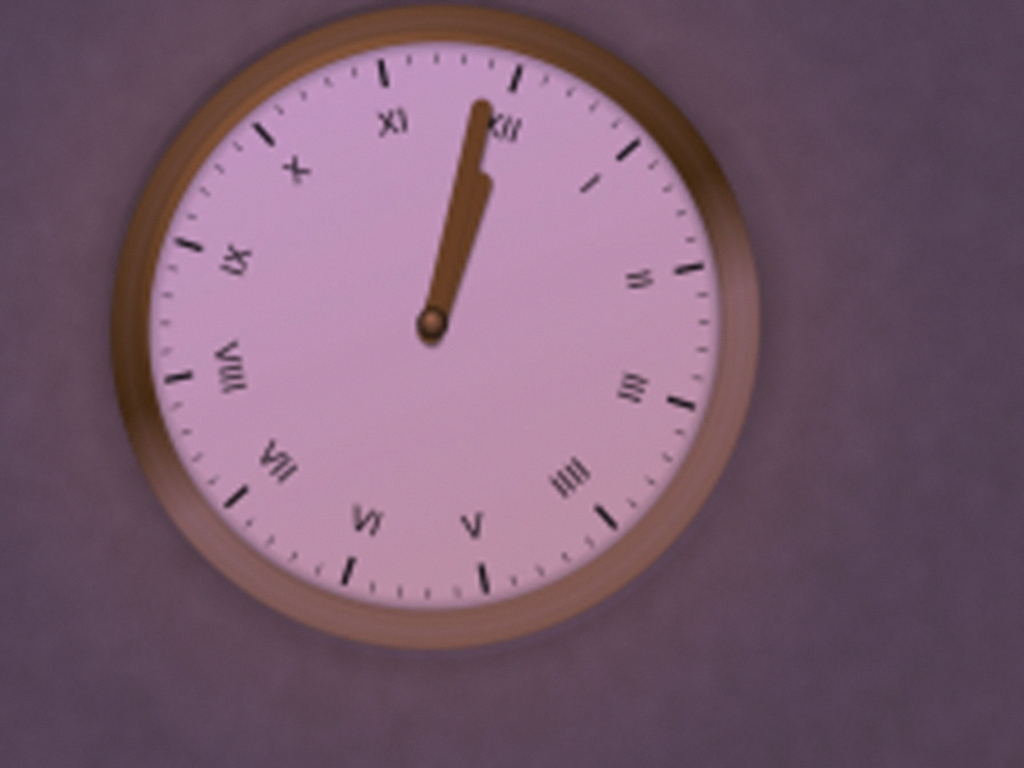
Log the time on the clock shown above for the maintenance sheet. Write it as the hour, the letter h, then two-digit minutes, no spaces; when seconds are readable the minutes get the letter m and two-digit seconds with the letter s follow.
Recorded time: 11h59
